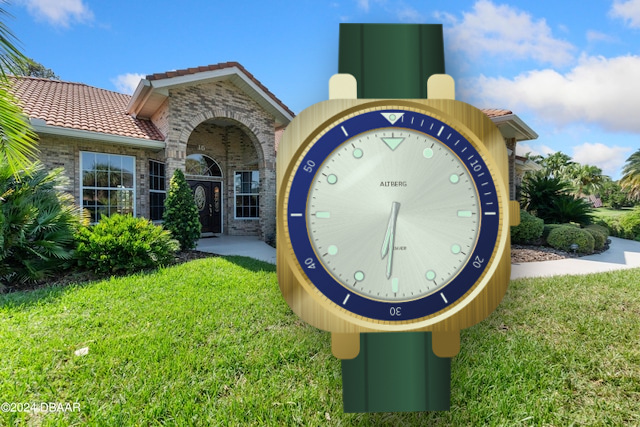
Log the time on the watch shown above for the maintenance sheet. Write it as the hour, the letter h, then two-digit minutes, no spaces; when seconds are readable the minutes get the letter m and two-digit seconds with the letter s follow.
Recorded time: 6h31
